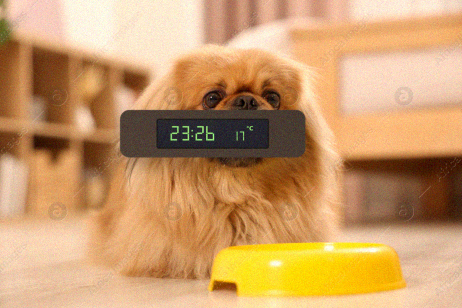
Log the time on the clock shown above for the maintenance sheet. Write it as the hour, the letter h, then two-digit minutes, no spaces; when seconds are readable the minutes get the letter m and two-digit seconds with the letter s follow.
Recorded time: 23h26
